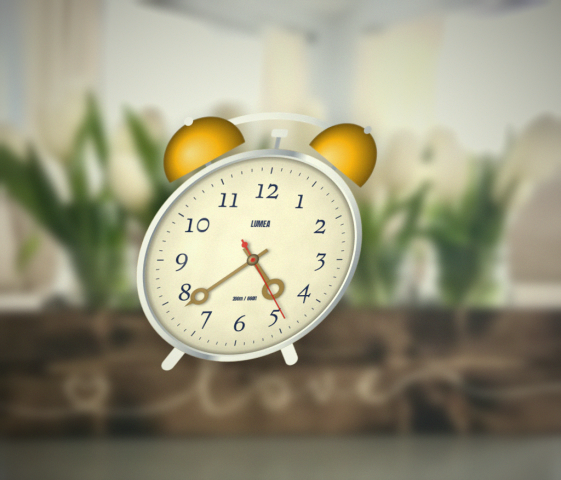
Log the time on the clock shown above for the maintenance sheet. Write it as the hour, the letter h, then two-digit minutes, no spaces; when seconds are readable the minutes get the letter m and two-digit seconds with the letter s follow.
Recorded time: 4h38m24s
